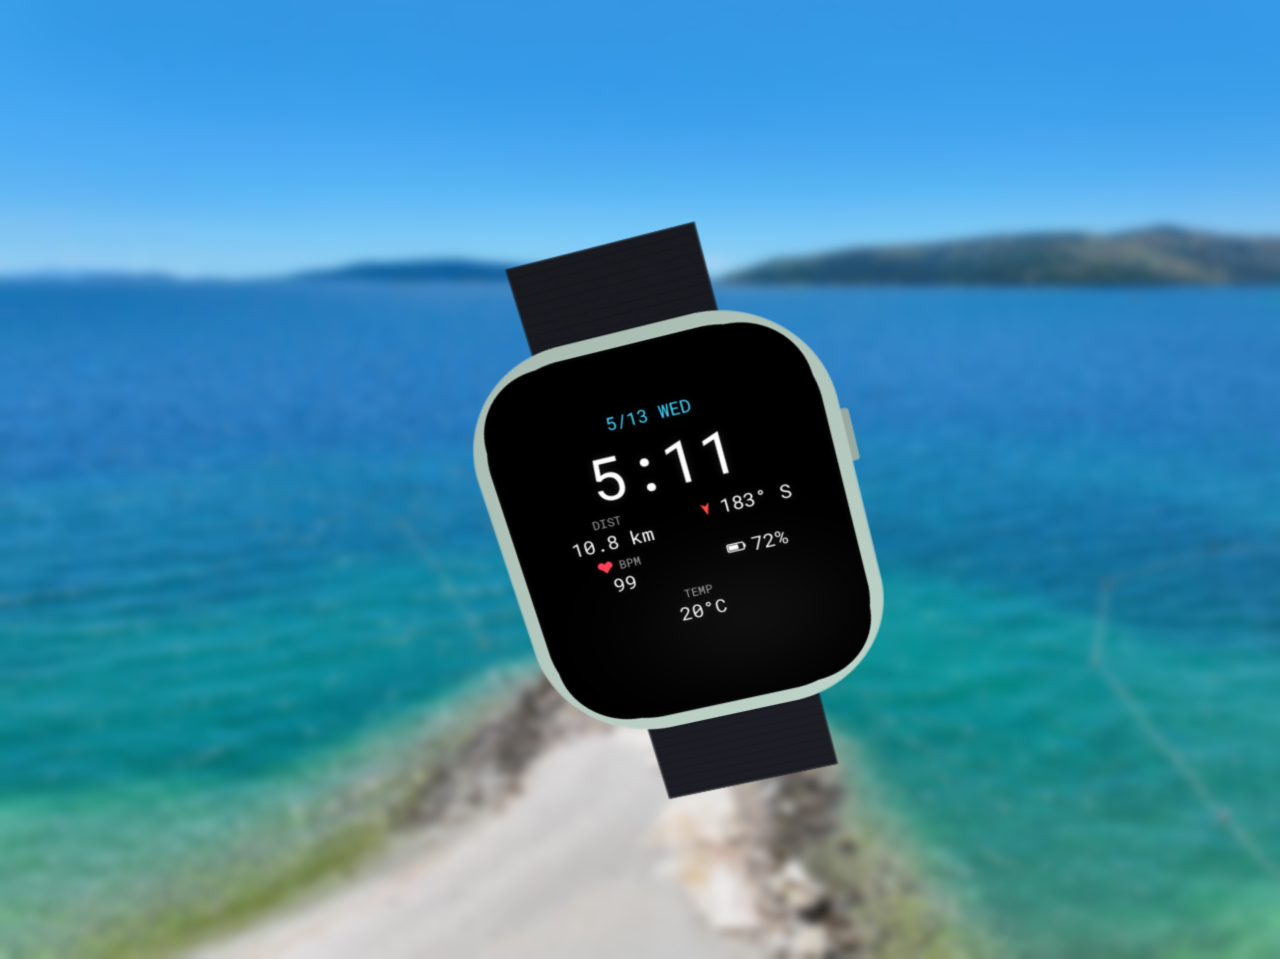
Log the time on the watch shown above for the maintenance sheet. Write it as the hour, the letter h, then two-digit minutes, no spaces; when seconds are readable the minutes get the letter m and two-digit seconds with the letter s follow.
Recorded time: 5h11
